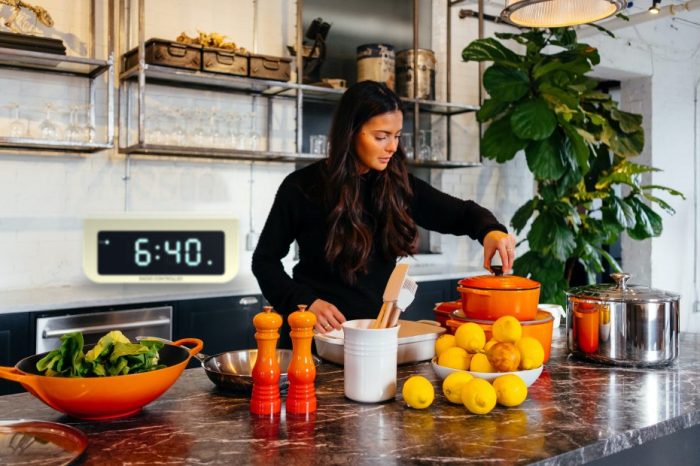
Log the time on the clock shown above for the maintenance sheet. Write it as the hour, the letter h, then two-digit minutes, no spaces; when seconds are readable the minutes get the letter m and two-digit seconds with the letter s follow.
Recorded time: 6h40
